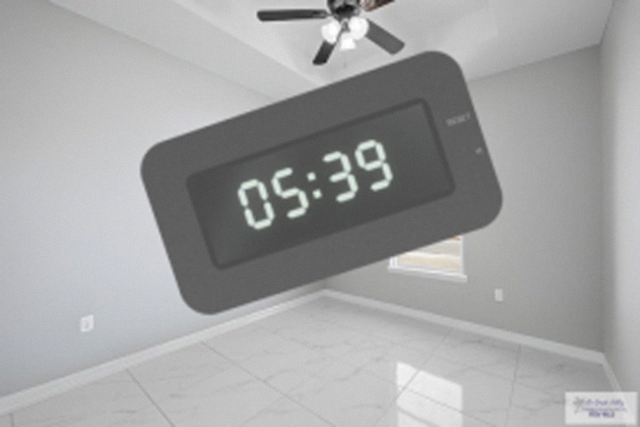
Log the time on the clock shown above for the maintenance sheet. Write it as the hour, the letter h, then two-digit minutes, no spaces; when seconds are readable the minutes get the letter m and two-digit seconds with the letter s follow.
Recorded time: 5h39
